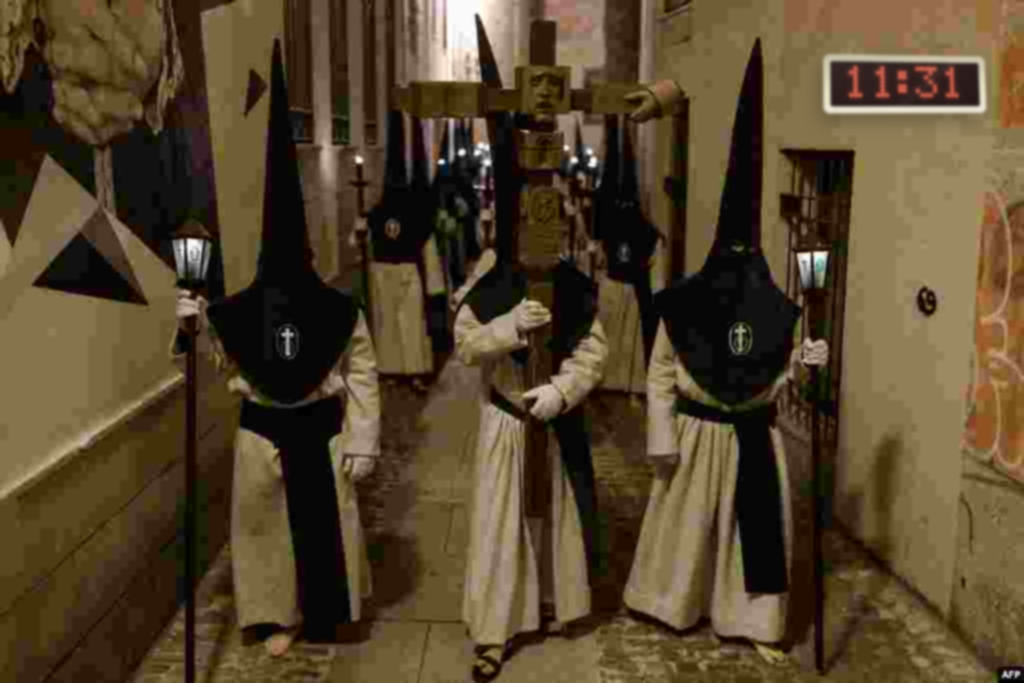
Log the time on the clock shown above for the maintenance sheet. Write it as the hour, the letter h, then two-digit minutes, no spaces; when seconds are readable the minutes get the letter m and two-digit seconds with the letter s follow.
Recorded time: 11h31
